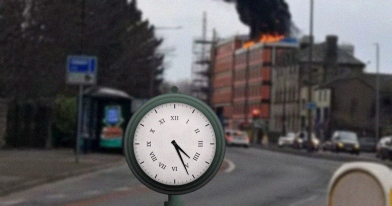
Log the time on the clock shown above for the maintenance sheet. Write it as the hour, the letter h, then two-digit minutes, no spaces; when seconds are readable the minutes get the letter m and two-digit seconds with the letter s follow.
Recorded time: 4h26
